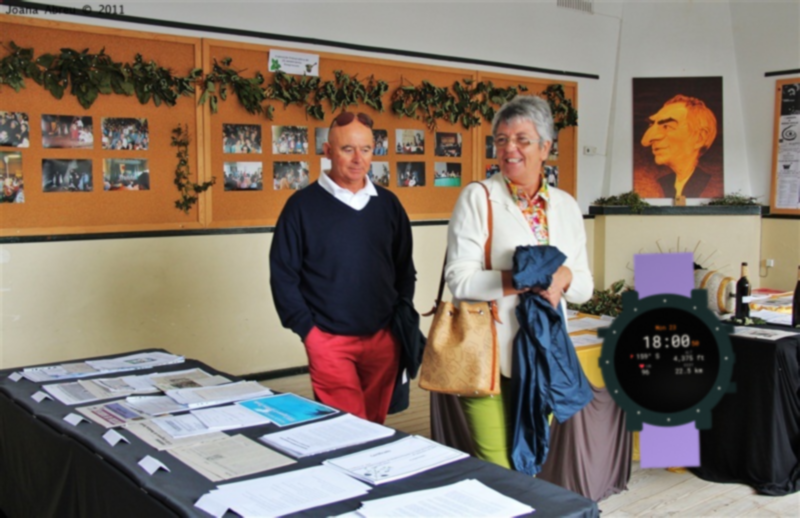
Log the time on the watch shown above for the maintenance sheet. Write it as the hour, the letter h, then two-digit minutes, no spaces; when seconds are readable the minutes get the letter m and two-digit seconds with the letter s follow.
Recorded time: 18h00
